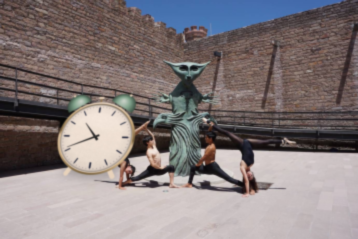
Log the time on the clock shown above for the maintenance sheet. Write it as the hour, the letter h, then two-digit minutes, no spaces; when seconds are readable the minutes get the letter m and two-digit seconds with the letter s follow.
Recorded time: 10h41
